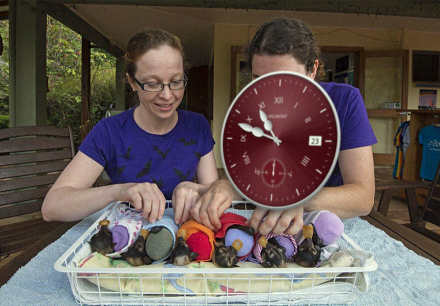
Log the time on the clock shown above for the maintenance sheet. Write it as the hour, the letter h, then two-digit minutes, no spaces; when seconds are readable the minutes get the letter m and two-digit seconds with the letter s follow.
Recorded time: 10h48
